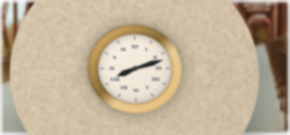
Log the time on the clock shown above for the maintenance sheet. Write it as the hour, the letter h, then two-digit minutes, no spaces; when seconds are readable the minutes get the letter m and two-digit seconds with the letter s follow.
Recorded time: 8h12
